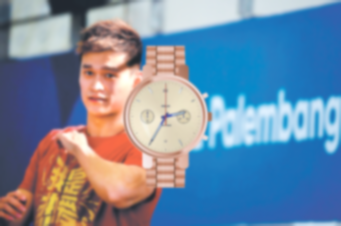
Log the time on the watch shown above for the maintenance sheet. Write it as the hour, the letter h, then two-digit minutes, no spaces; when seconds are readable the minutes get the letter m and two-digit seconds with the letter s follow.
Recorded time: 2h35
